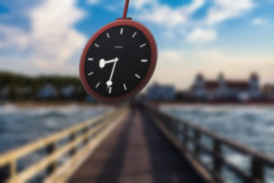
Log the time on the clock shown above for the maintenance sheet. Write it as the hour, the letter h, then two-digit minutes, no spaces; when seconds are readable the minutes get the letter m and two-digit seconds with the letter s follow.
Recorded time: 8h31
